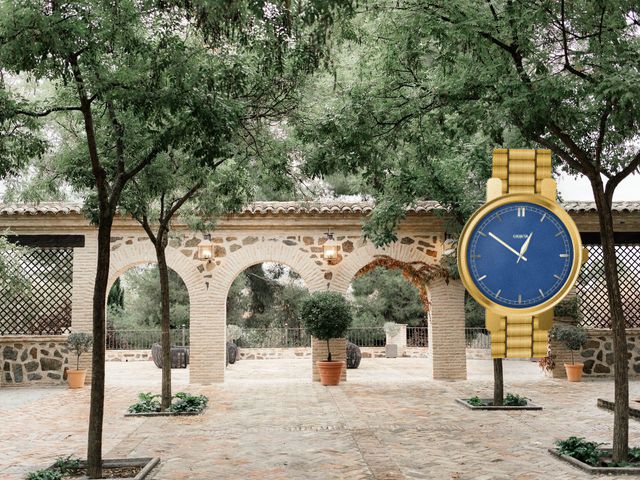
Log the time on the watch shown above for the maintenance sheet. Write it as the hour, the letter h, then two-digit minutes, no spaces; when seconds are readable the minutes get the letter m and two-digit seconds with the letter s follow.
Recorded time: 12h51
